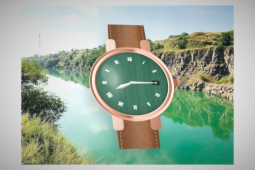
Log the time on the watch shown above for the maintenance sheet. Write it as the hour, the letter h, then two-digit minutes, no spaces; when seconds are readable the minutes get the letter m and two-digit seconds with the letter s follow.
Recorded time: 8h15
